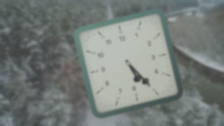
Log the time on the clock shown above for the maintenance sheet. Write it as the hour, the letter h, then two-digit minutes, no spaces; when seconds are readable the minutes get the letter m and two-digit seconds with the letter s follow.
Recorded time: 5h25
